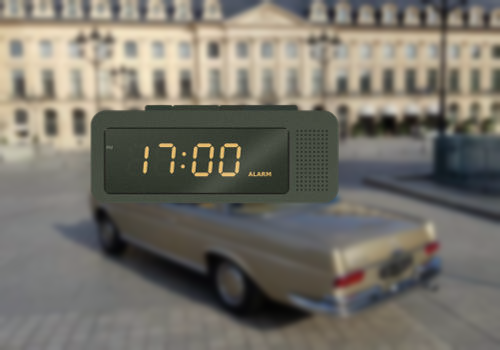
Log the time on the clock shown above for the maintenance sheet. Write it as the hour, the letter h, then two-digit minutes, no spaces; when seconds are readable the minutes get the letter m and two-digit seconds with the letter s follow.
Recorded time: 17h00
